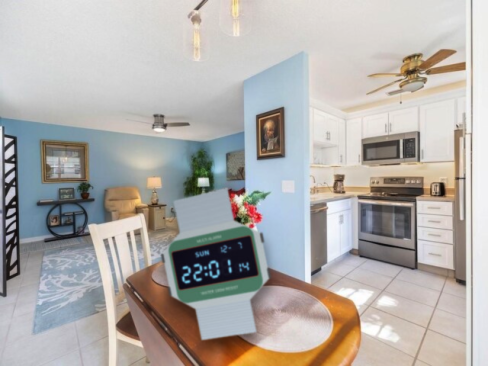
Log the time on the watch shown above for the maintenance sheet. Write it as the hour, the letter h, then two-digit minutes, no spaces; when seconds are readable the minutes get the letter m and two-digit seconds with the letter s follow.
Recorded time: 22h01m14s
